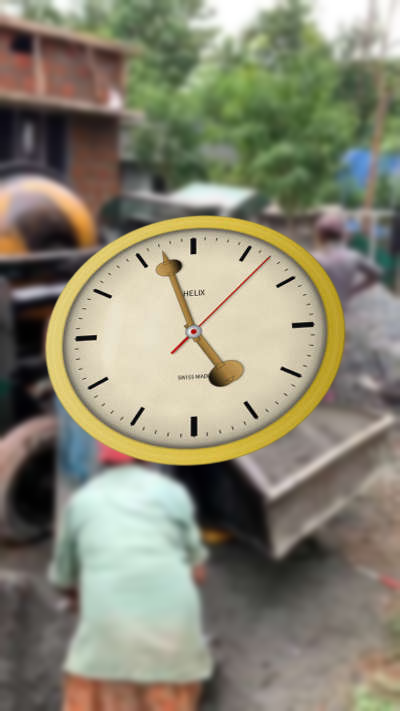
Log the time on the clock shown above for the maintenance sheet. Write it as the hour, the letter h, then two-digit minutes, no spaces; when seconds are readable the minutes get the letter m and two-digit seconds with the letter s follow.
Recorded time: 4h57m07s
